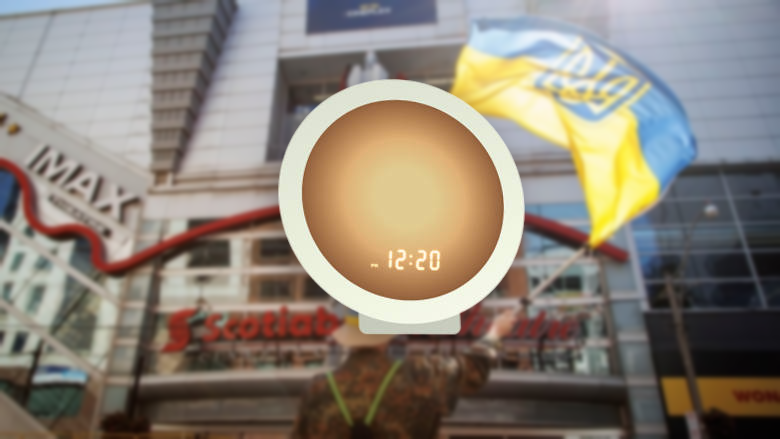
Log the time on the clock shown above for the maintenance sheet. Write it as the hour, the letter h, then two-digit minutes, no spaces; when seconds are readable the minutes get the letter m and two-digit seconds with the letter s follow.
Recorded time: 12h20
